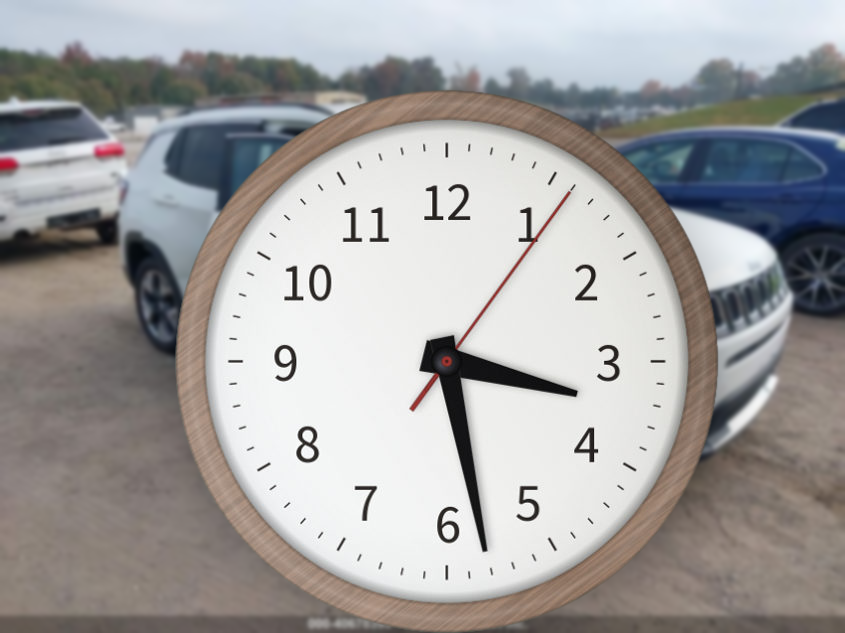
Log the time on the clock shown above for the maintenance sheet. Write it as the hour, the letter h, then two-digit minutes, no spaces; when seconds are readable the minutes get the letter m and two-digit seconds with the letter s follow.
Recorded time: 3h28m06s
